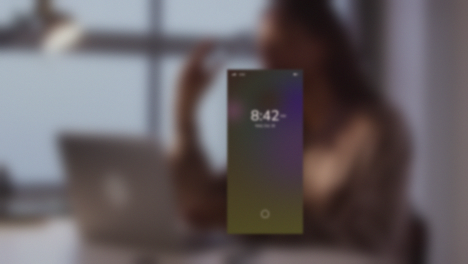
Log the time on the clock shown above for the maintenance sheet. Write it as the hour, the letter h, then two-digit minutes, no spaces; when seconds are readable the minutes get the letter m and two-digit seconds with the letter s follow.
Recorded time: 8h42
